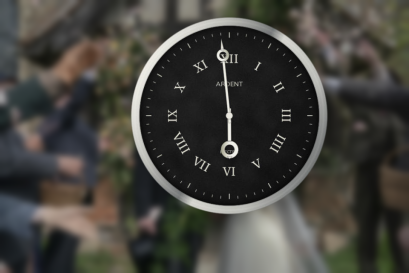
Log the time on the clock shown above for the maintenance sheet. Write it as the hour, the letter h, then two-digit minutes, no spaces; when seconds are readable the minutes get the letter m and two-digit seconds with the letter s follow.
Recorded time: 5h59
